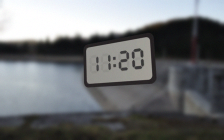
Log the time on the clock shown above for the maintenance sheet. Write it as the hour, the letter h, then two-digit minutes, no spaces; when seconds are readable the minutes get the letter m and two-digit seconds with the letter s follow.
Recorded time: 11h20
